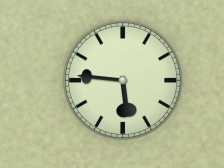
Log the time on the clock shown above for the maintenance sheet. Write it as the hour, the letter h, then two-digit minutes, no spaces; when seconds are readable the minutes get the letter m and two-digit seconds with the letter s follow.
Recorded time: 5h46
